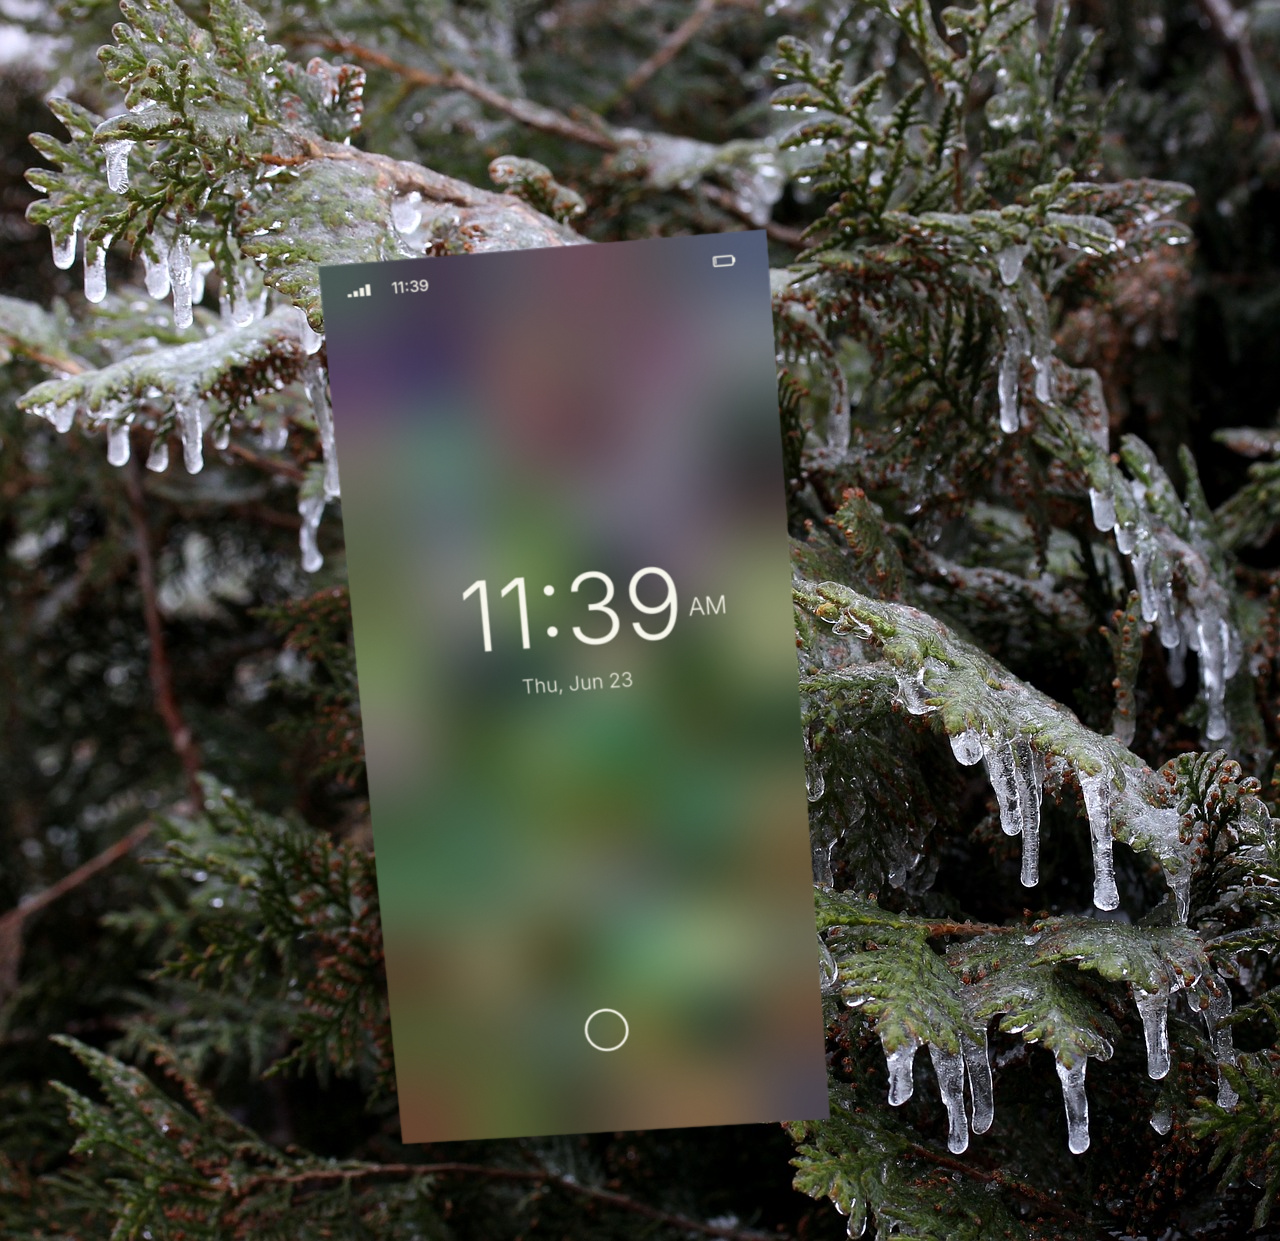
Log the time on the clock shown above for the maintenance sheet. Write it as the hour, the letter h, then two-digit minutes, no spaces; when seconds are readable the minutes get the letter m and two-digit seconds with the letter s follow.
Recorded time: 11h39
